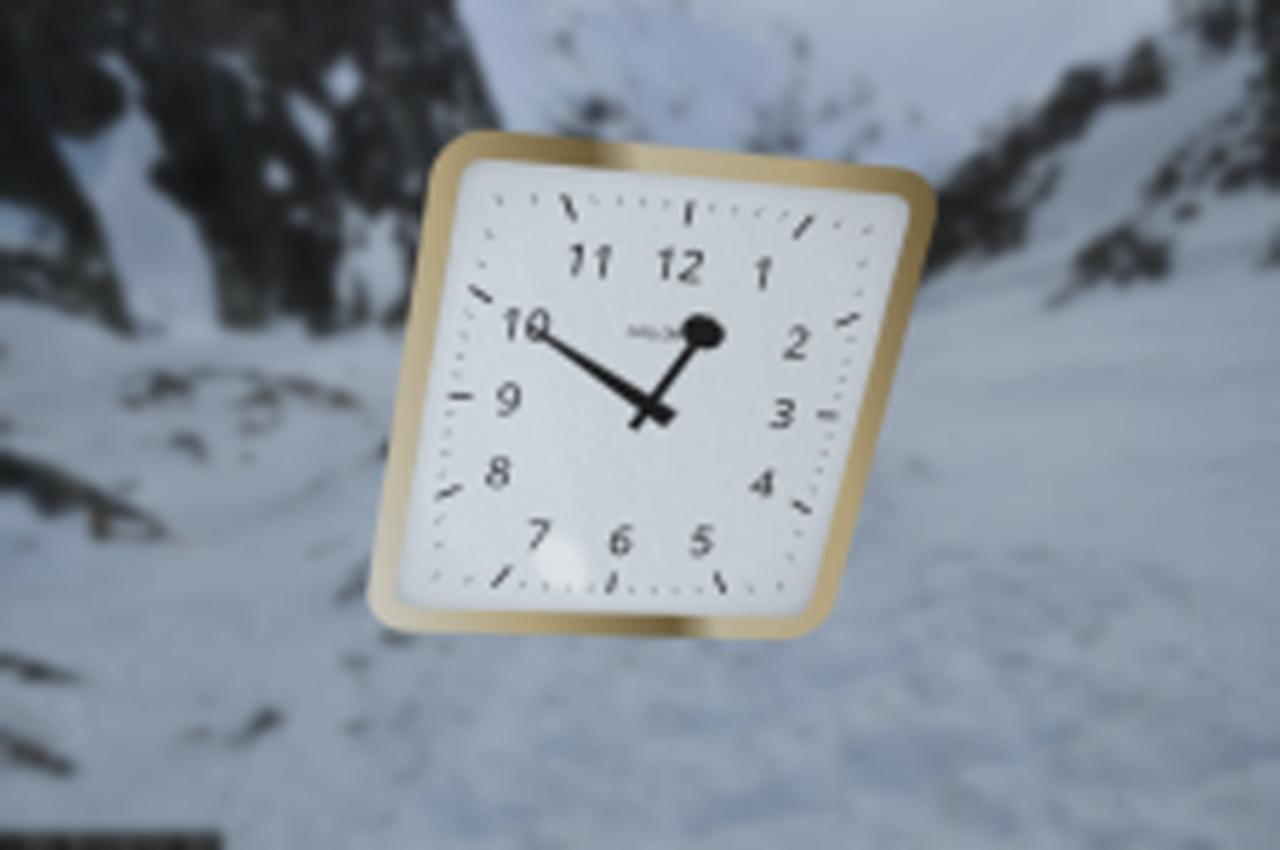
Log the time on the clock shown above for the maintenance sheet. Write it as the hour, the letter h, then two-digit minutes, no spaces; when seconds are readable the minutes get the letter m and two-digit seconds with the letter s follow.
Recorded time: 12h50
